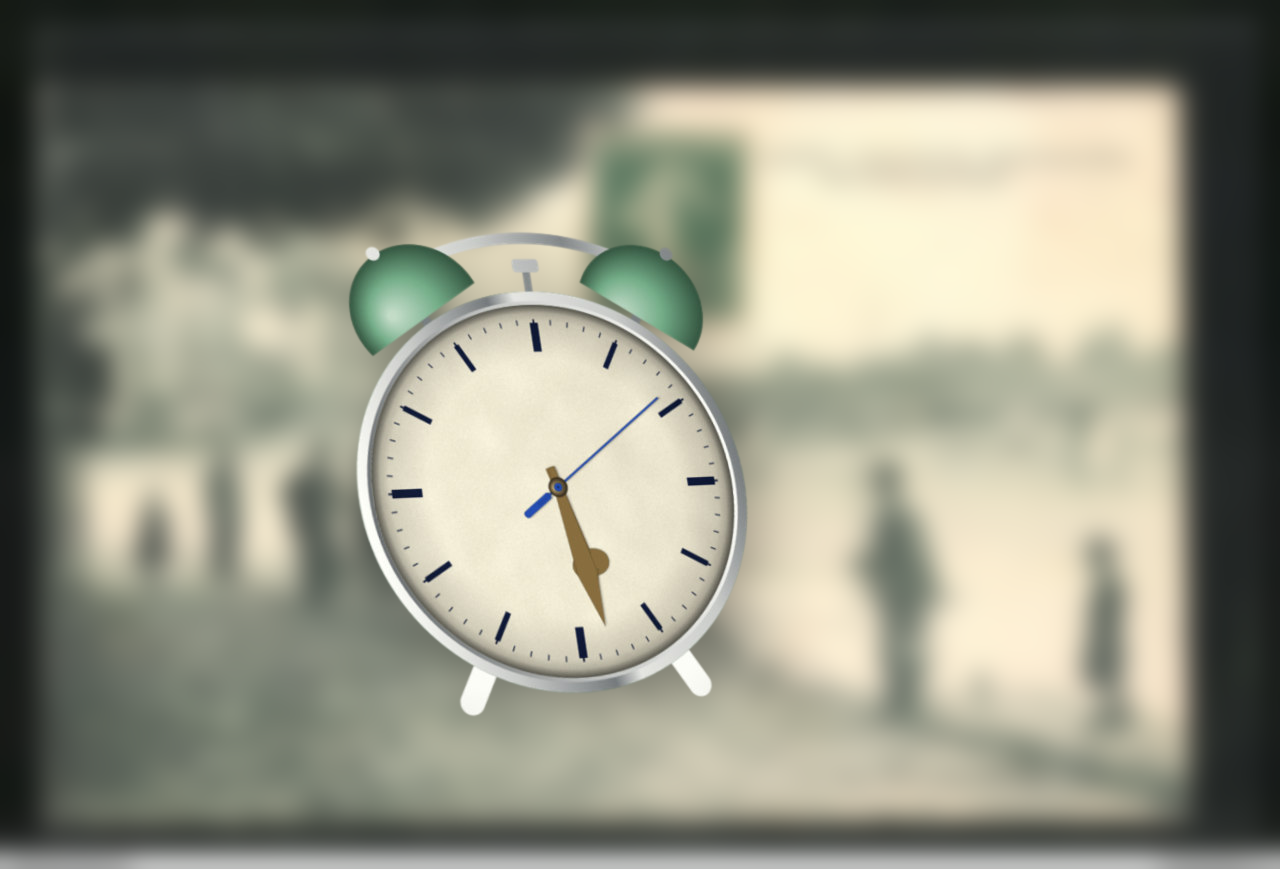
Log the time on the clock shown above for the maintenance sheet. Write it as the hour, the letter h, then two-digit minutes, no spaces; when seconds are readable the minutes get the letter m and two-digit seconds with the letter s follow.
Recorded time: 5h28m09s
